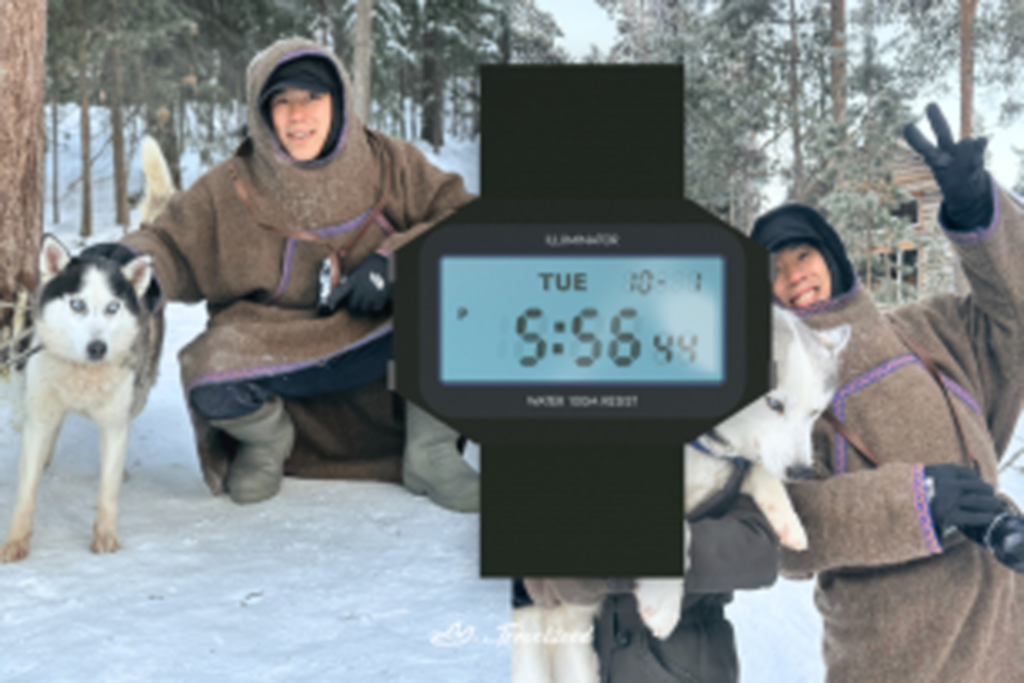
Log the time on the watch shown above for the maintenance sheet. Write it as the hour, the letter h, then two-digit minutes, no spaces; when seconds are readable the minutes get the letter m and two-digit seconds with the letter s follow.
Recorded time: 5h56m44s
